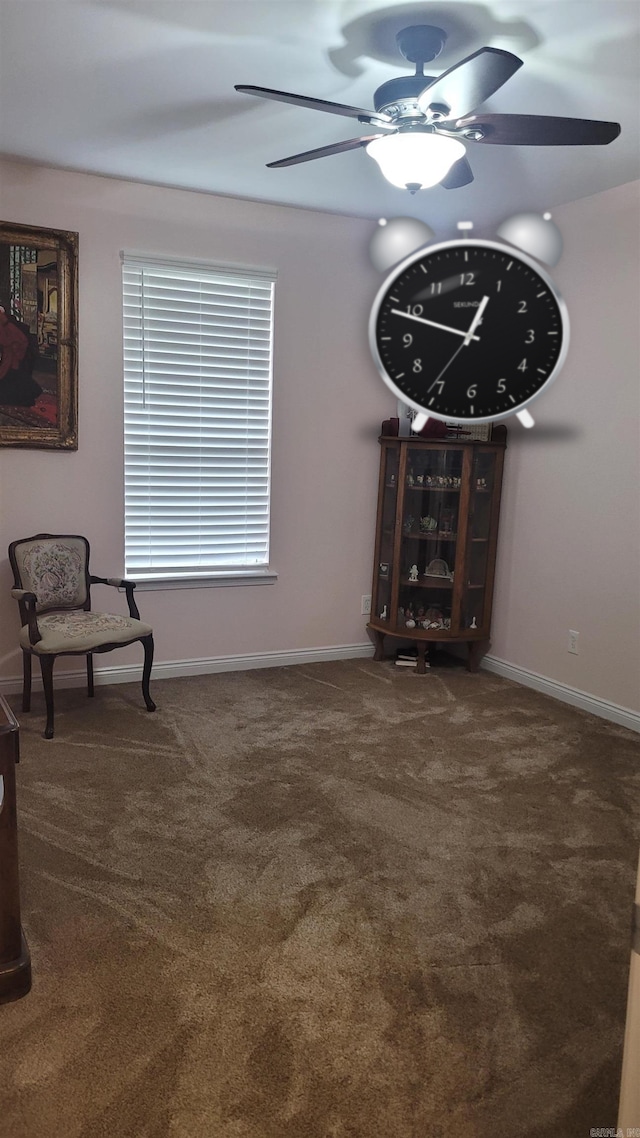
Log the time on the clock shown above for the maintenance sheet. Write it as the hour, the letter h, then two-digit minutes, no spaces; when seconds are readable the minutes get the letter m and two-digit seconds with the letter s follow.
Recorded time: 12h48m36s
